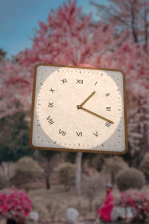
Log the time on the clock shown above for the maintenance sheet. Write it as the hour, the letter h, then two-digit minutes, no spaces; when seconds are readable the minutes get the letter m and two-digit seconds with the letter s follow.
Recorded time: 1h19
